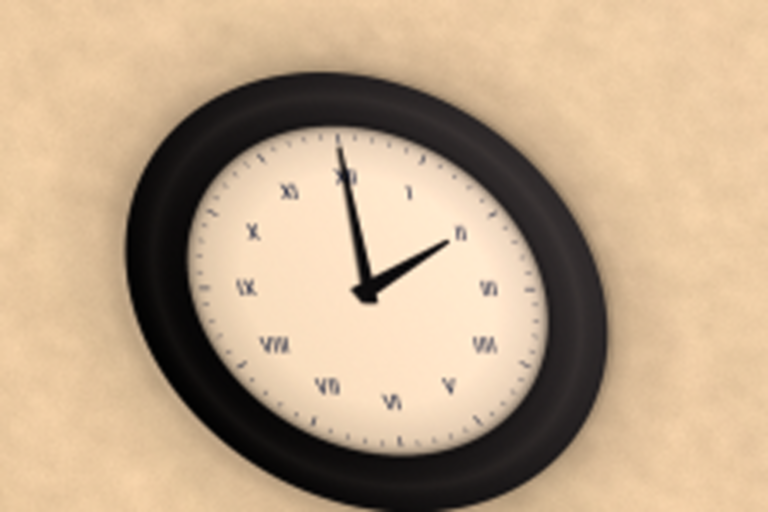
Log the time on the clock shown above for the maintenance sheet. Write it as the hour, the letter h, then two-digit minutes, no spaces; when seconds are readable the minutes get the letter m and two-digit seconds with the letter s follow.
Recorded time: 2h00
